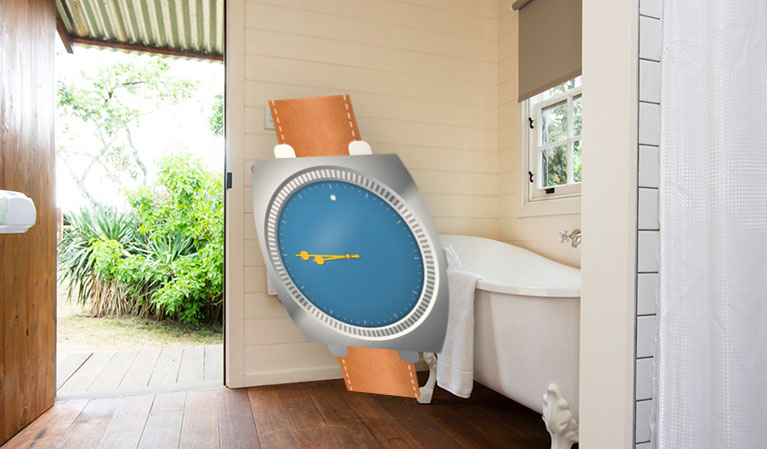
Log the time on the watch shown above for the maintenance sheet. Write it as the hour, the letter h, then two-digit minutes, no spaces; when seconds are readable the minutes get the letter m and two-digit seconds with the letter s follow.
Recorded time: 8h45
